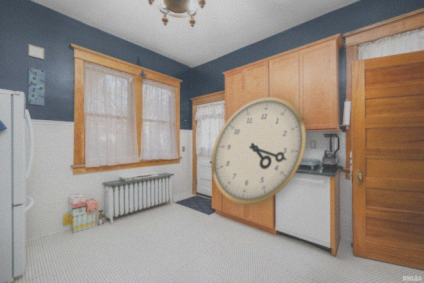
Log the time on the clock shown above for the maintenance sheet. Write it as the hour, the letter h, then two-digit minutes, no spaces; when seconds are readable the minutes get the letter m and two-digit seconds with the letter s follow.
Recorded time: 4h17
